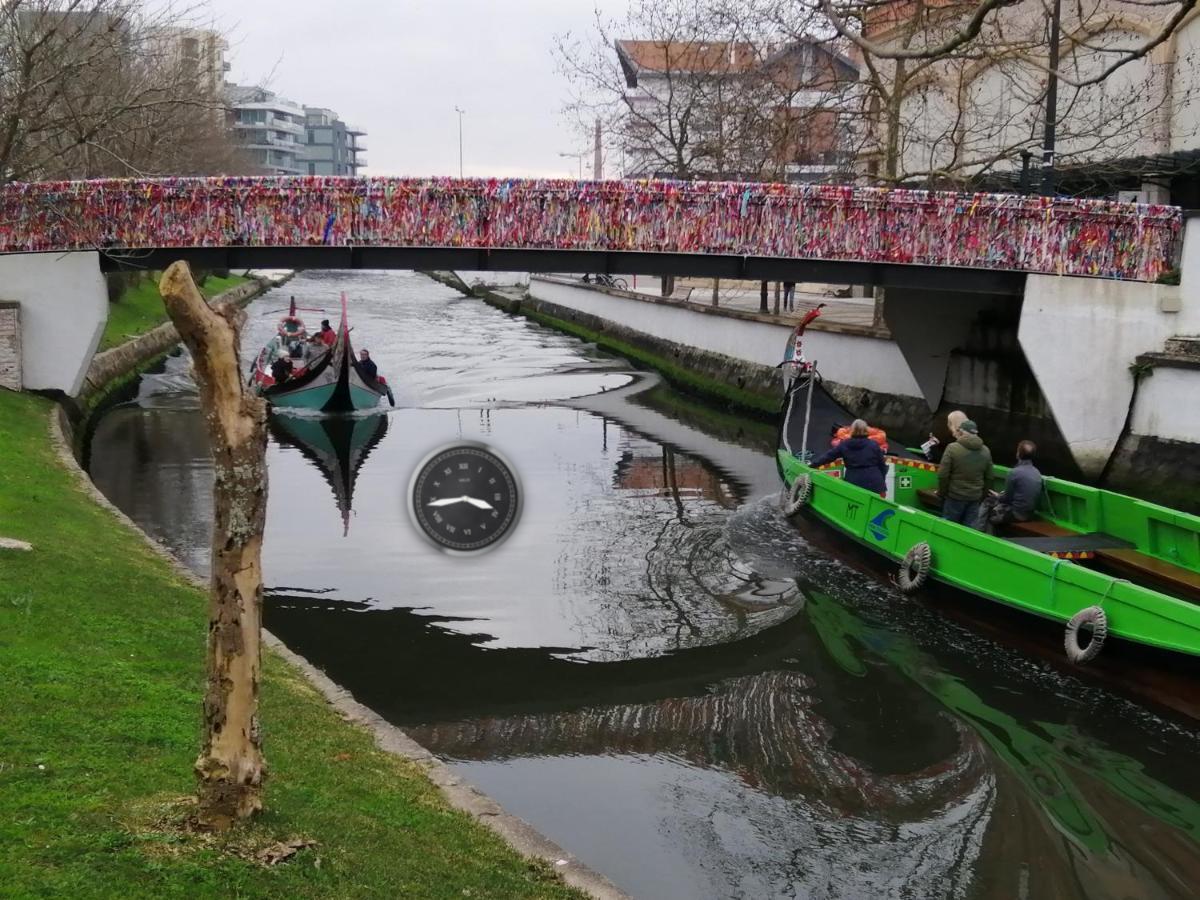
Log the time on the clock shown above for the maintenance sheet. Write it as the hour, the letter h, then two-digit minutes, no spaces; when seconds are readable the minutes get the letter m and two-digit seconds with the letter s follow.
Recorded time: 3h44
